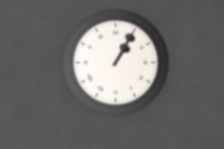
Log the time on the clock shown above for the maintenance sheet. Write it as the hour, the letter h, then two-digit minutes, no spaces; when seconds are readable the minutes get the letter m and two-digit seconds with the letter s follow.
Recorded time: 1h05
